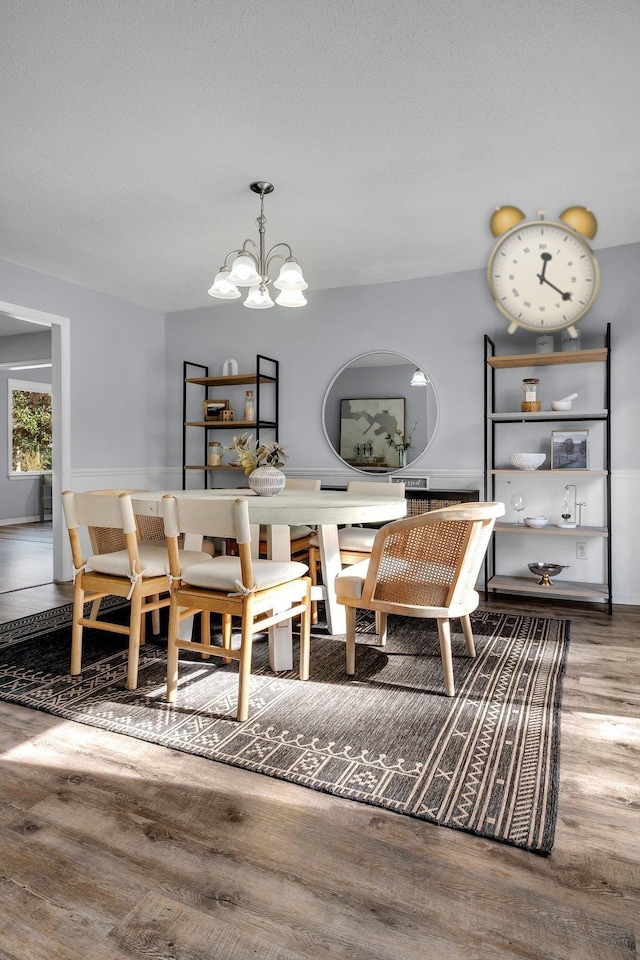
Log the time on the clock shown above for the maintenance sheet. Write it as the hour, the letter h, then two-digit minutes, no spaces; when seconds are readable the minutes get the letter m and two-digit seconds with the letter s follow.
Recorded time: 12h21
